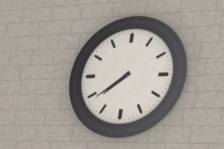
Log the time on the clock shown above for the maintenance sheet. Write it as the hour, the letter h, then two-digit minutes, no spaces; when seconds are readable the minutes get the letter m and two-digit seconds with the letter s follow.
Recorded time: 7h39
